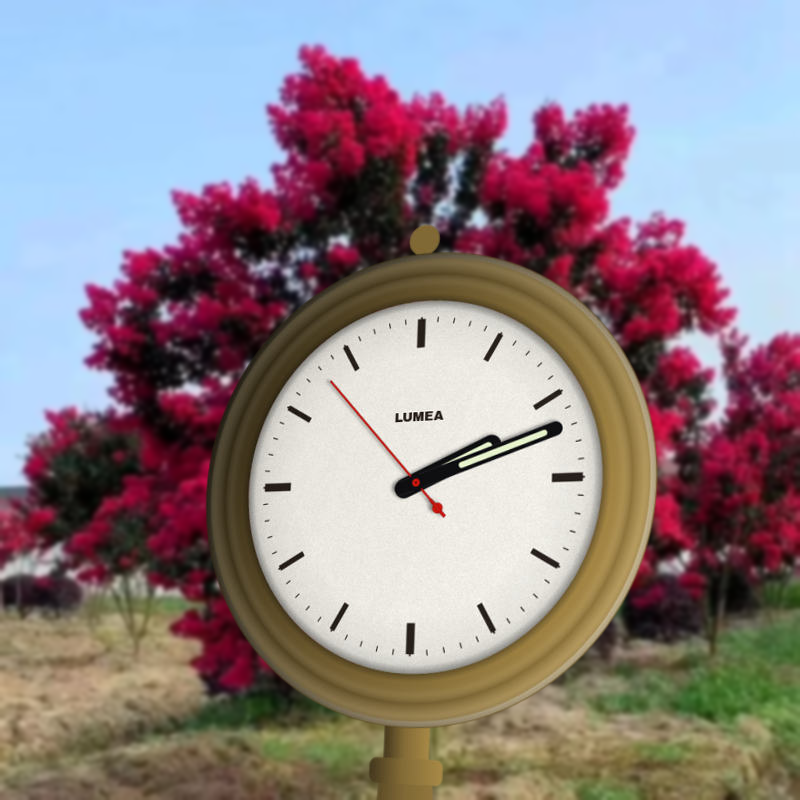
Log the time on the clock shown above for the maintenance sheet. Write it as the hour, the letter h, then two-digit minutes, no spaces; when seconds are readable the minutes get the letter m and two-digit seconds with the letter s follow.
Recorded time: 2h11m53s
